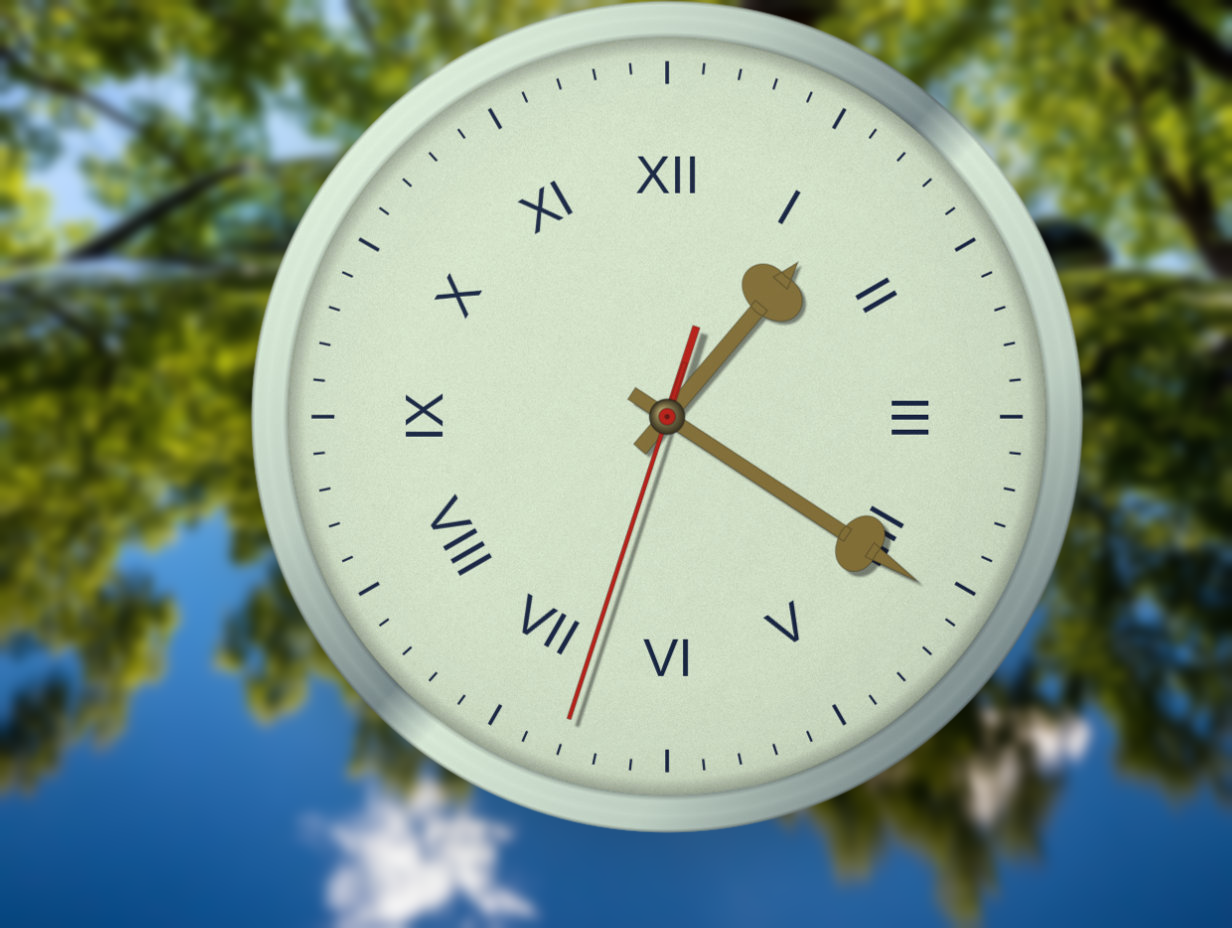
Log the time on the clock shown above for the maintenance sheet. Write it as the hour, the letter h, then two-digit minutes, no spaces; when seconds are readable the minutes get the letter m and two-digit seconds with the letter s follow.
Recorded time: 1h20m33s
